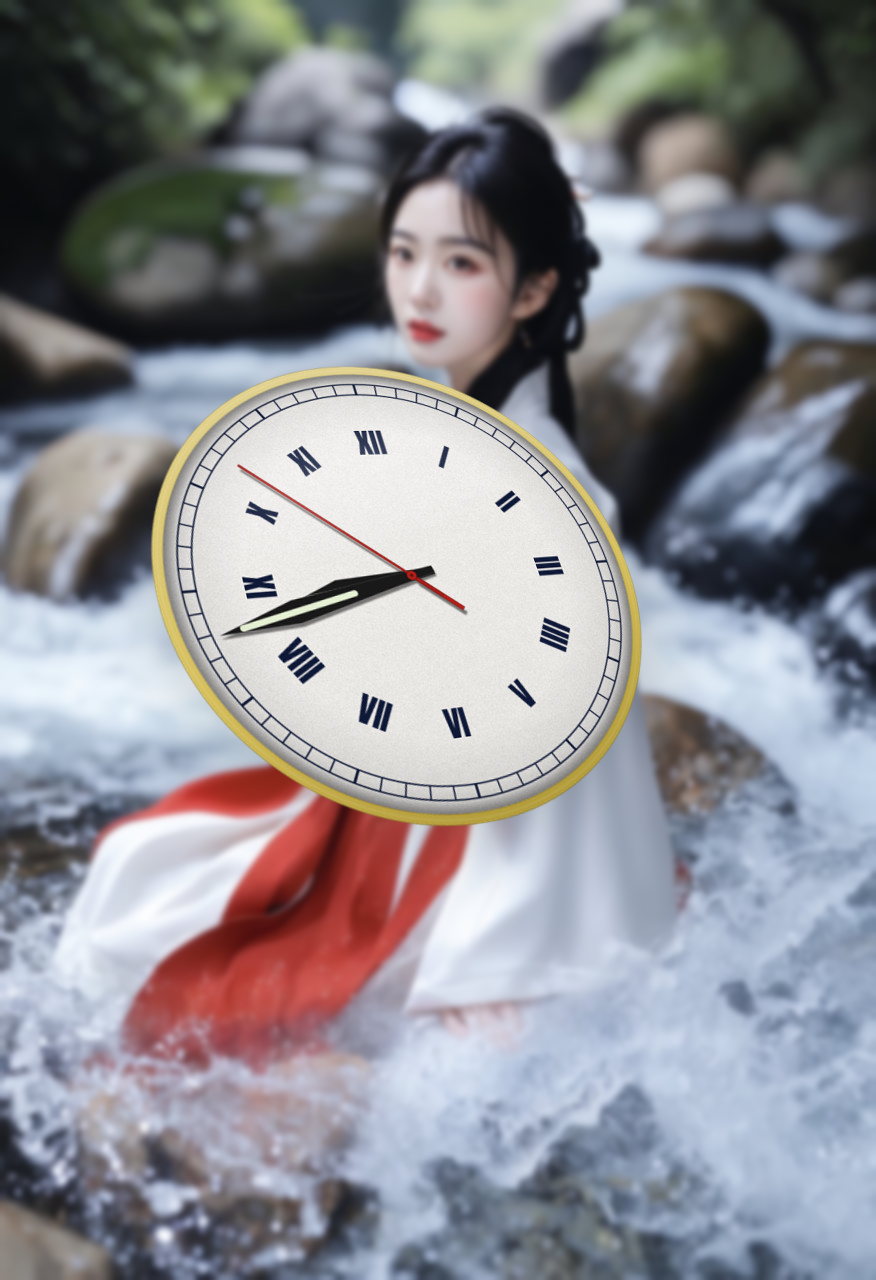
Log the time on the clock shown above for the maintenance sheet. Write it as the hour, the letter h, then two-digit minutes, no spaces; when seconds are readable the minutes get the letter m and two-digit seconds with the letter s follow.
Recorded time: 8h42m52s
